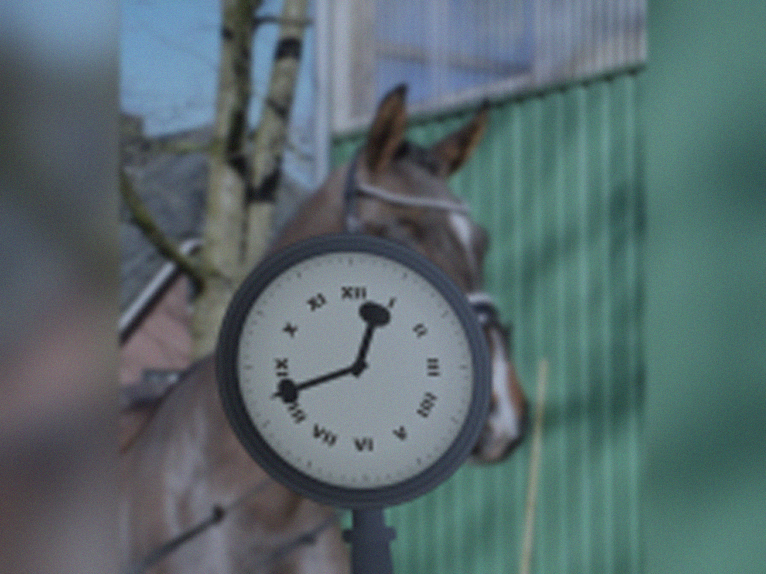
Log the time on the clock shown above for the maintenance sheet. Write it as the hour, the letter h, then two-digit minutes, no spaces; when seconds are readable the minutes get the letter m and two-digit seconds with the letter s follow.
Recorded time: 12h42
